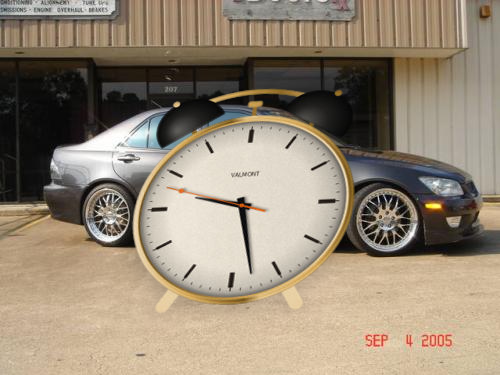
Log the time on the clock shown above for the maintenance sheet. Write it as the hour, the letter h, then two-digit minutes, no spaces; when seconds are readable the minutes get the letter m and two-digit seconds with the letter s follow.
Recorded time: 9h27m48s
